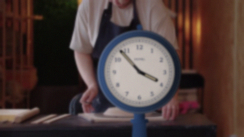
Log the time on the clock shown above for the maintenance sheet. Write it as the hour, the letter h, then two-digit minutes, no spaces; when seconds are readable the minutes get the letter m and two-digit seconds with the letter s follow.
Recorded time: 3h53
